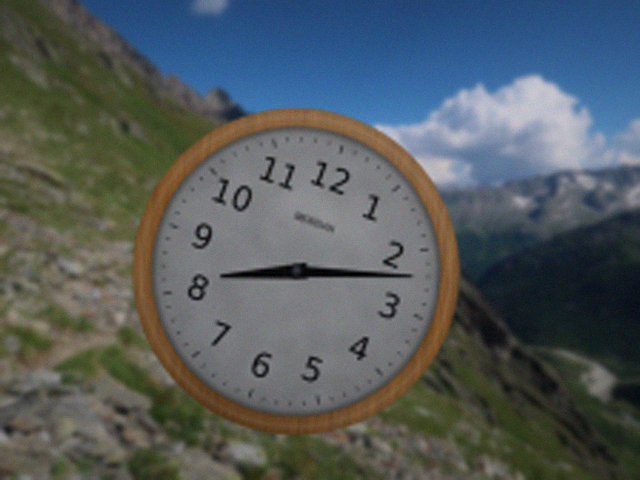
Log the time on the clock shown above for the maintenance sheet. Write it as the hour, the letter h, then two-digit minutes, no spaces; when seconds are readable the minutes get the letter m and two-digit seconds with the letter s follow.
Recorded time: 8h12
